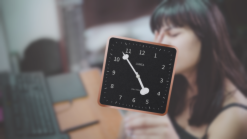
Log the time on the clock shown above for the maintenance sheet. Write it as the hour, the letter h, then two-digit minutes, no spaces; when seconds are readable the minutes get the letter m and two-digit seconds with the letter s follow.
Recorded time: 4h53
